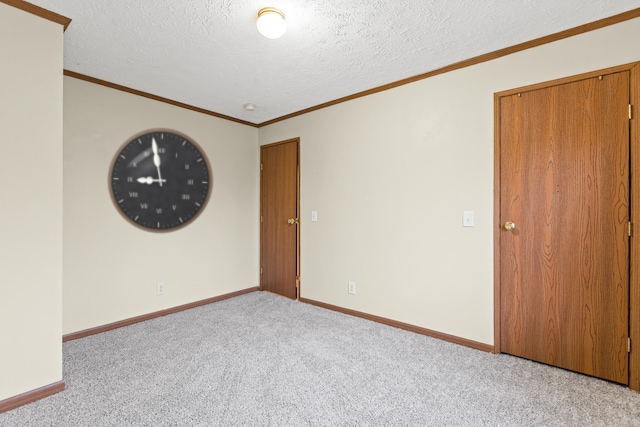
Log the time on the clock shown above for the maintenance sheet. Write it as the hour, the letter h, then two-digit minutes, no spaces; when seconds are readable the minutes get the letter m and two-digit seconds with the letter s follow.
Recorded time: 8h58
